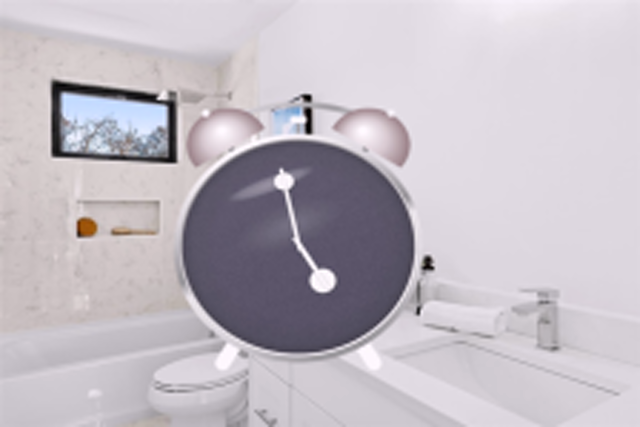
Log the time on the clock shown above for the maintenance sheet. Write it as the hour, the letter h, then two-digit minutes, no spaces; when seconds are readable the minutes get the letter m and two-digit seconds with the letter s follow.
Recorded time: 4h58
